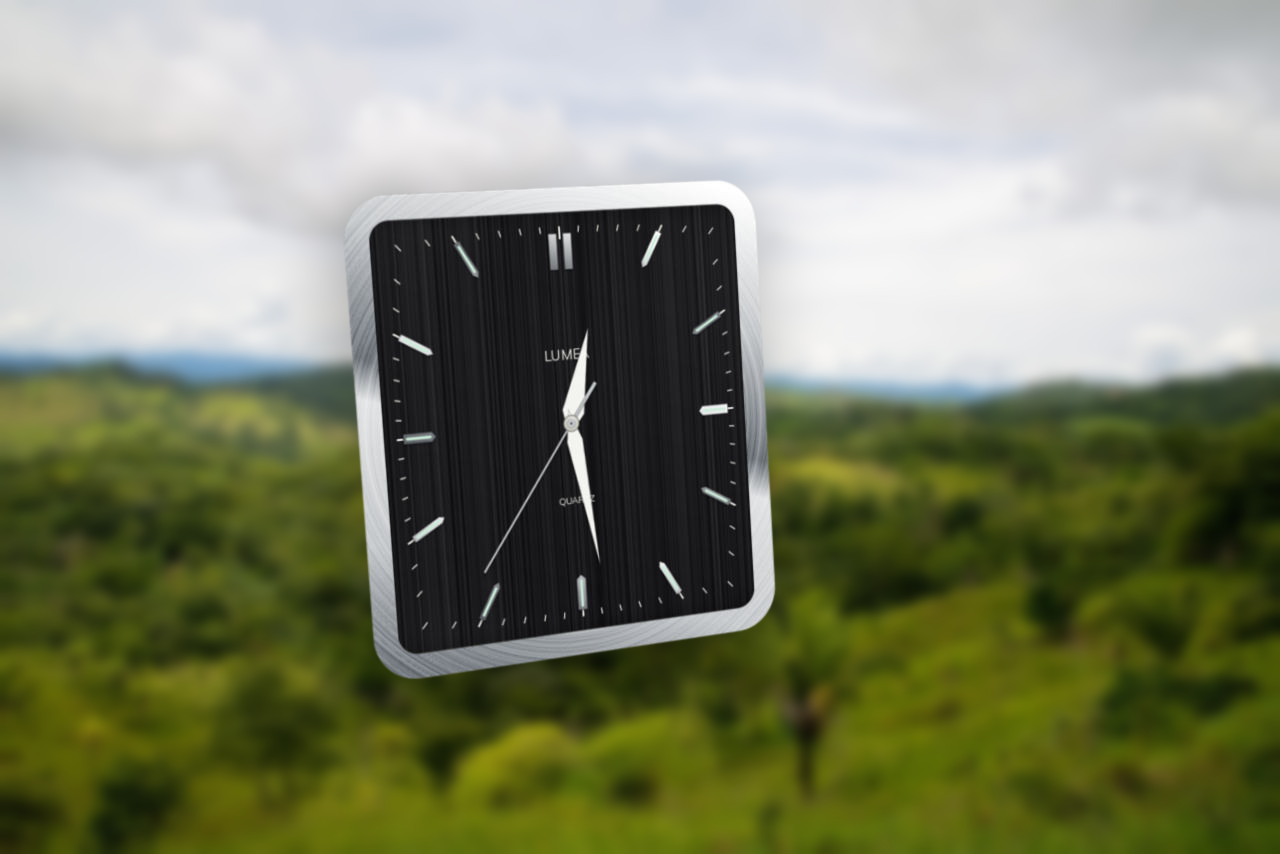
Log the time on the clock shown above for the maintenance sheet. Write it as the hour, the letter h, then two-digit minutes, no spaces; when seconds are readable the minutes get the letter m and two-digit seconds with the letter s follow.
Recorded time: 12h28m36s
